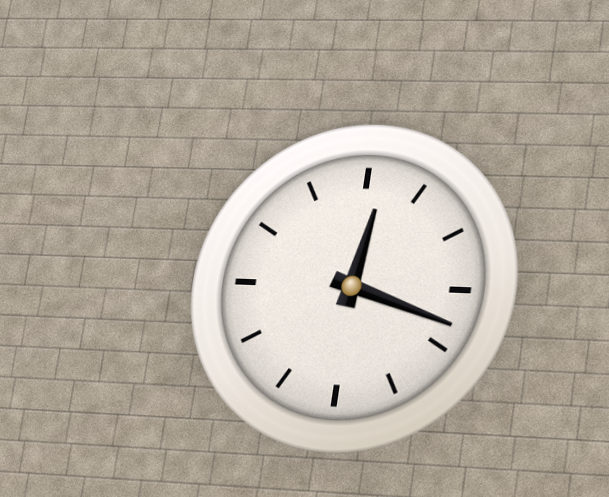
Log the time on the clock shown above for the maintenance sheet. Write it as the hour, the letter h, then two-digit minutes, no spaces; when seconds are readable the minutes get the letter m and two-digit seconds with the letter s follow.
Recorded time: 12h18
